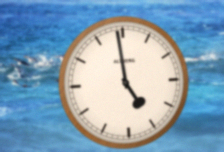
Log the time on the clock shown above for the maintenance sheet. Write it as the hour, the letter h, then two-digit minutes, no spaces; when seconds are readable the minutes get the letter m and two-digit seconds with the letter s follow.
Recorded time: 4h59
